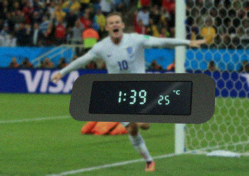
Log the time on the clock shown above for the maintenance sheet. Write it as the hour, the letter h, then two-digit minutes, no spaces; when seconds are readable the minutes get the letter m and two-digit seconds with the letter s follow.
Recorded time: 1h39
